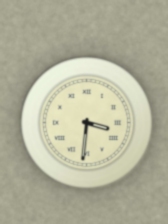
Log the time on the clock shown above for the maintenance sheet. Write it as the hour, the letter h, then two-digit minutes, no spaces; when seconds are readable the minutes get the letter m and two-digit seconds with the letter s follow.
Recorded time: 3h31
